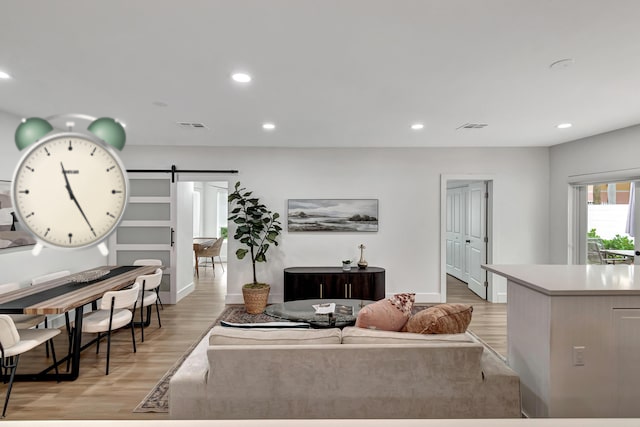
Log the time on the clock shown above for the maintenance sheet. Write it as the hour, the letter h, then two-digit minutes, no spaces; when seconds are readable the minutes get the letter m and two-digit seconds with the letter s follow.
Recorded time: 11h25
